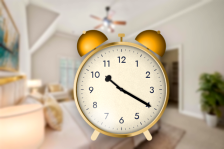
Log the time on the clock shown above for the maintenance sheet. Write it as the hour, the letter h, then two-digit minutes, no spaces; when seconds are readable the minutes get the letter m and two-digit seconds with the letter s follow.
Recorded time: 10h20
